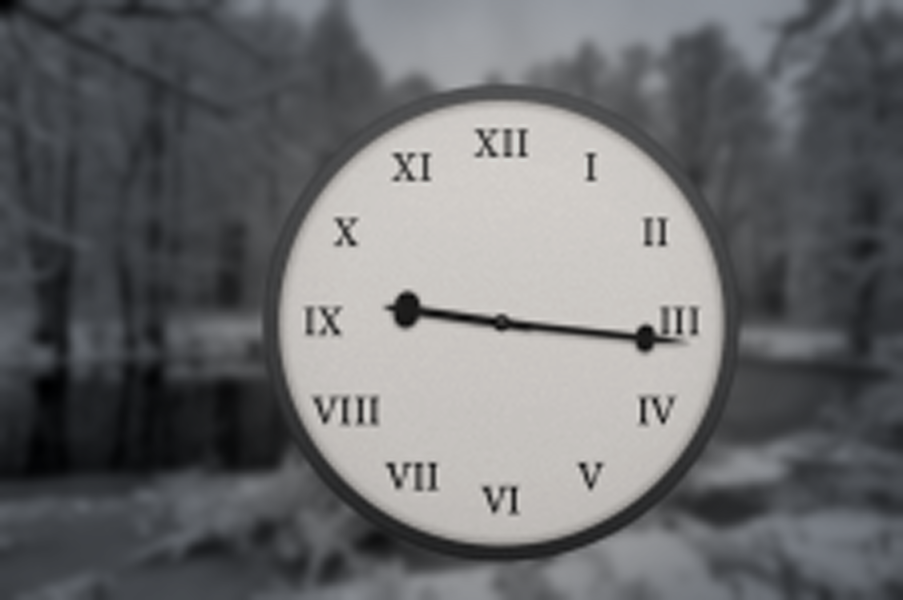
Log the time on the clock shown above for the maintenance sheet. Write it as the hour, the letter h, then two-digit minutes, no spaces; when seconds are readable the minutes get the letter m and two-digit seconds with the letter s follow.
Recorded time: 9h16
